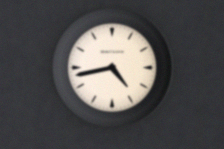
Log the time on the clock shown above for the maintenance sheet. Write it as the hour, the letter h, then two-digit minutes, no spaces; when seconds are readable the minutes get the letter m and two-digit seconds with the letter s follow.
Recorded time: 4h43
